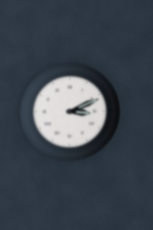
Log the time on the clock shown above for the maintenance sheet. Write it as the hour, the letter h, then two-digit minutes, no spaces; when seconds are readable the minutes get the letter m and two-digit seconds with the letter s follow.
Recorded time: 3h11
